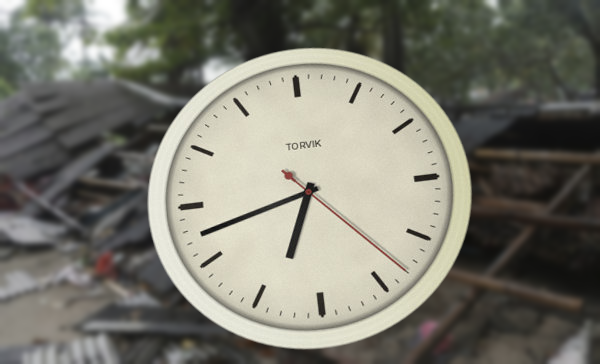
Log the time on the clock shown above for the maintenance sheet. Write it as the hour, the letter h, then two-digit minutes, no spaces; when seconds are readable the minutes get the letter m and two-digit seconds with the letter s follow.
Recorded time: 6h42m23s
